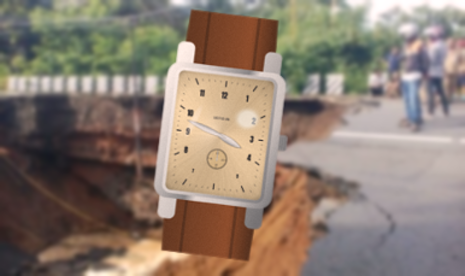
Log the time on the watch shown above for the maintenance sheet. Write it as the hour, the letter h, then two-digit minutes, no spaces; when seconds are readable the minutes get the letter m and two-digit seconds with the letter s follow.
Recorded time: 3h48
